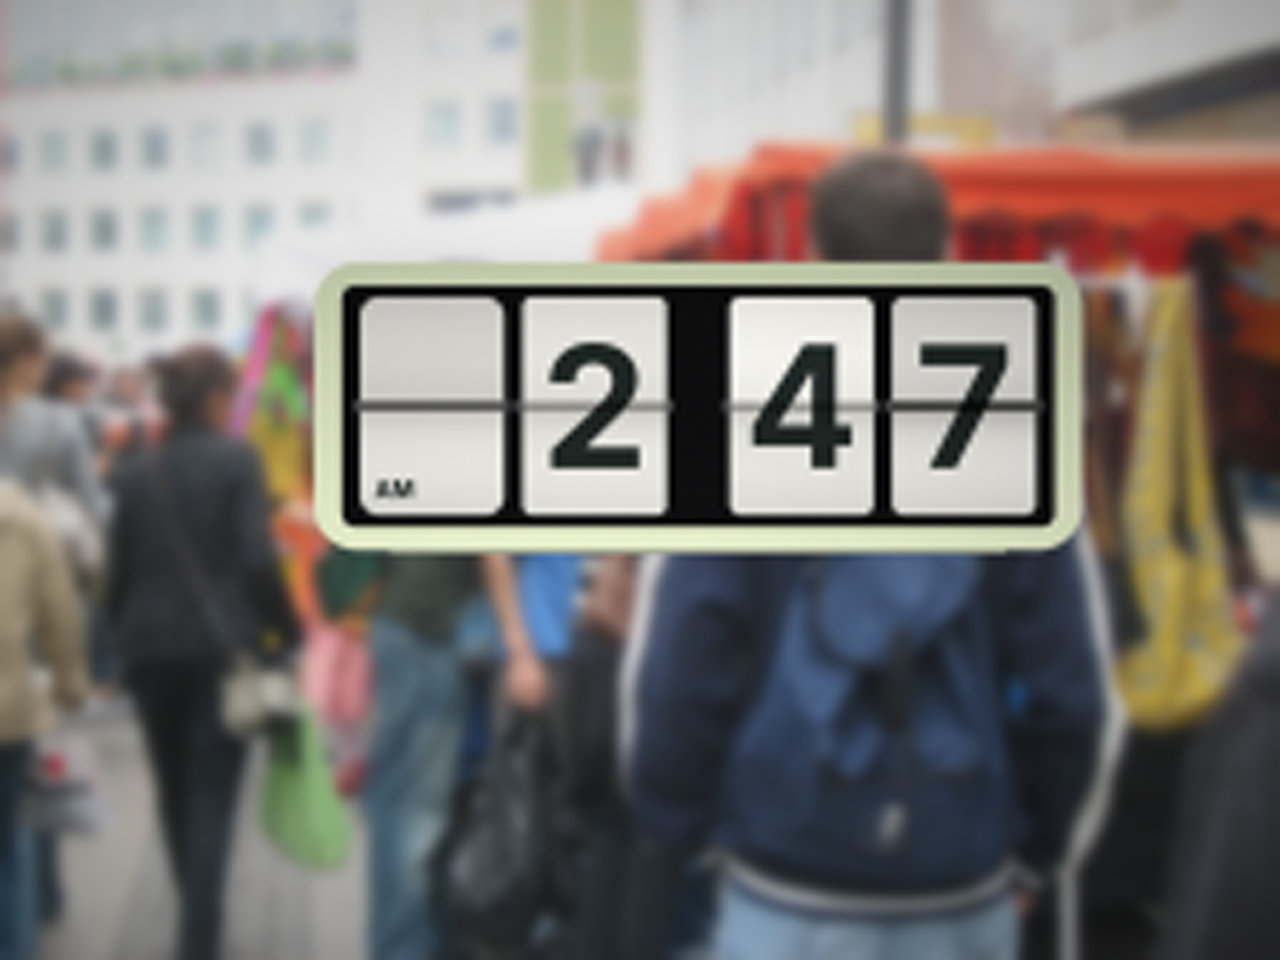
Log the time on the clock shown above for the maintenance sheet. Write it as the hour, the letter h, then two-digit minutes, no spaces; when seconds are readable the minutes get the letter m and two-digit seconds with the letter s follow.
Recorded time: 2h47
